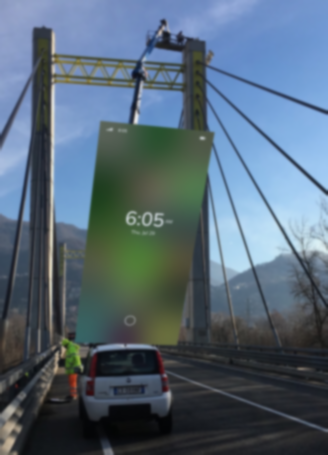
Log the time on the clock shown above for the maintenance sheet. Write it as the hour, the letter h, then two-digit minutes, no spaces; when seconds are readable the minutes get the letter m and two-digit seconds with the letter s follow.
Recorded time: 6h05
